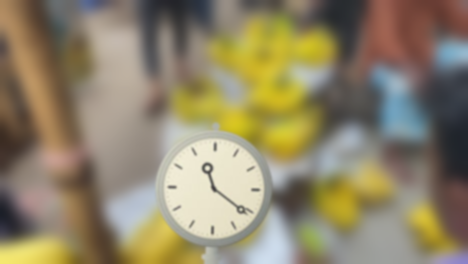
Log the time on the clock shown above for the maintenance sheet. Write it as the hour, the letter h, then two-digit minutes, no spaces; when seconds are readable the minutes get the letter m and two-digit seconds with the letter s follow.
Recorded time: 11h21
